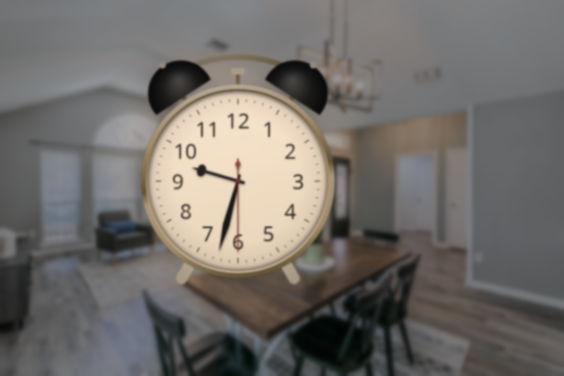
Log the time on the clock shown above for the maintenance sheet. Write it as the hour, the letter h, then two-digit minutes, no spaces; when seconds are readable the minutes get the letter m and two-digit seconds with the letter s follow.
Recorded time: 9h32m30s
